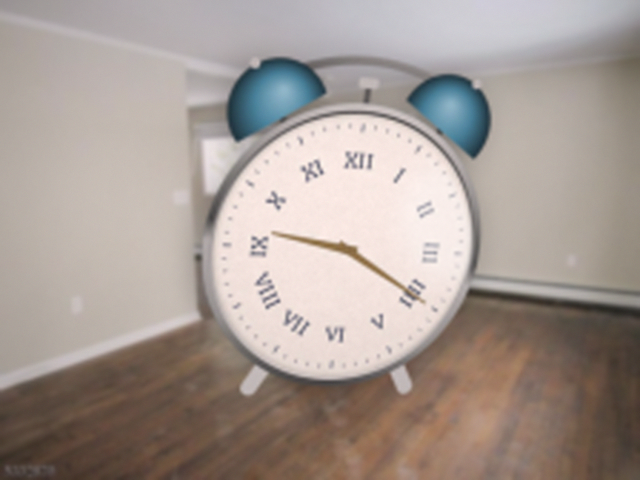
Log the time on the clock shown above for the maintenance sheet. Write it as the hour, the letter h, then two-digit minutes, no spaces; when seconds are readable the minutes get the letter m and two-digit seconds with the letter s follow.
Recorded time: 9h20
